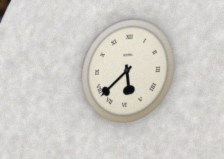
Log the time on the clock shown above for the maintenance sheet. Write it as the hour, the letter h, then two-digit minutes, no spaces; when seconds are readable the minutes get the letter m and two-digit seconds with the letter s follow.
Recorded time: 5h38
